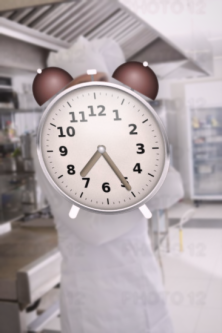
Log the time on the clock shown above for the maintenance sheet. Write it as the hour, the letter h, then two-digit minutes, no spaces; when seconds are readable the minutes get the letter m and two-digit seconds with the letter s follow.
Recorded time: 7h25
